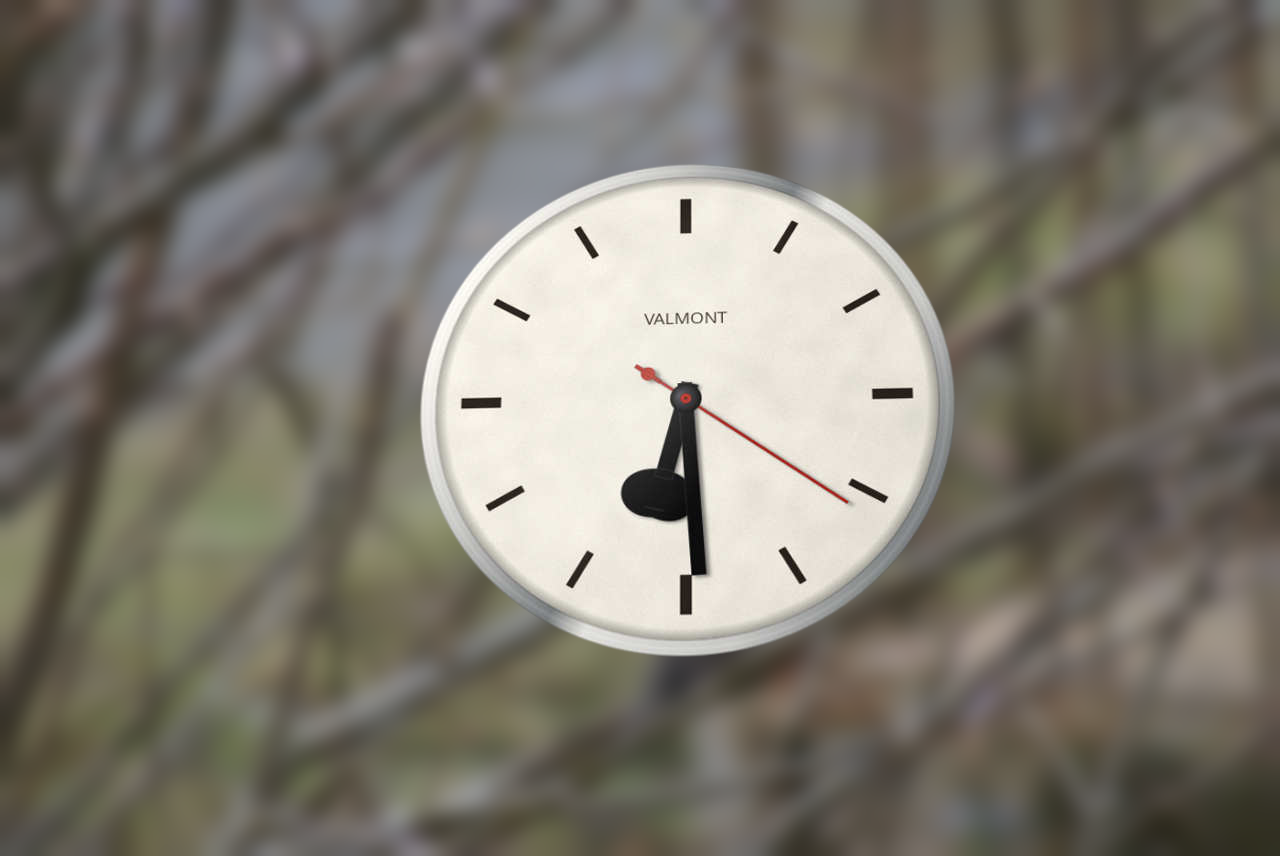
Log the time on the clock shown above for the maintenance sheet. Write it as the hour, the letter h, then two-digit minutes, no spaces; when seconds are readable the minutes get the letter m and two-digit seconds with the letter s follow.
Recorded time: 6h29m21s
